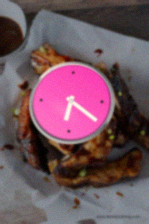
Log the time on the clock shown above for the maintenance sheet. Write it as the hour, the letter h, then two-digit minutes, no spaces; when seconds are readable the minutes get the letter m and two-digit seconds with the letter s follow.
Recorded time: 6h21
